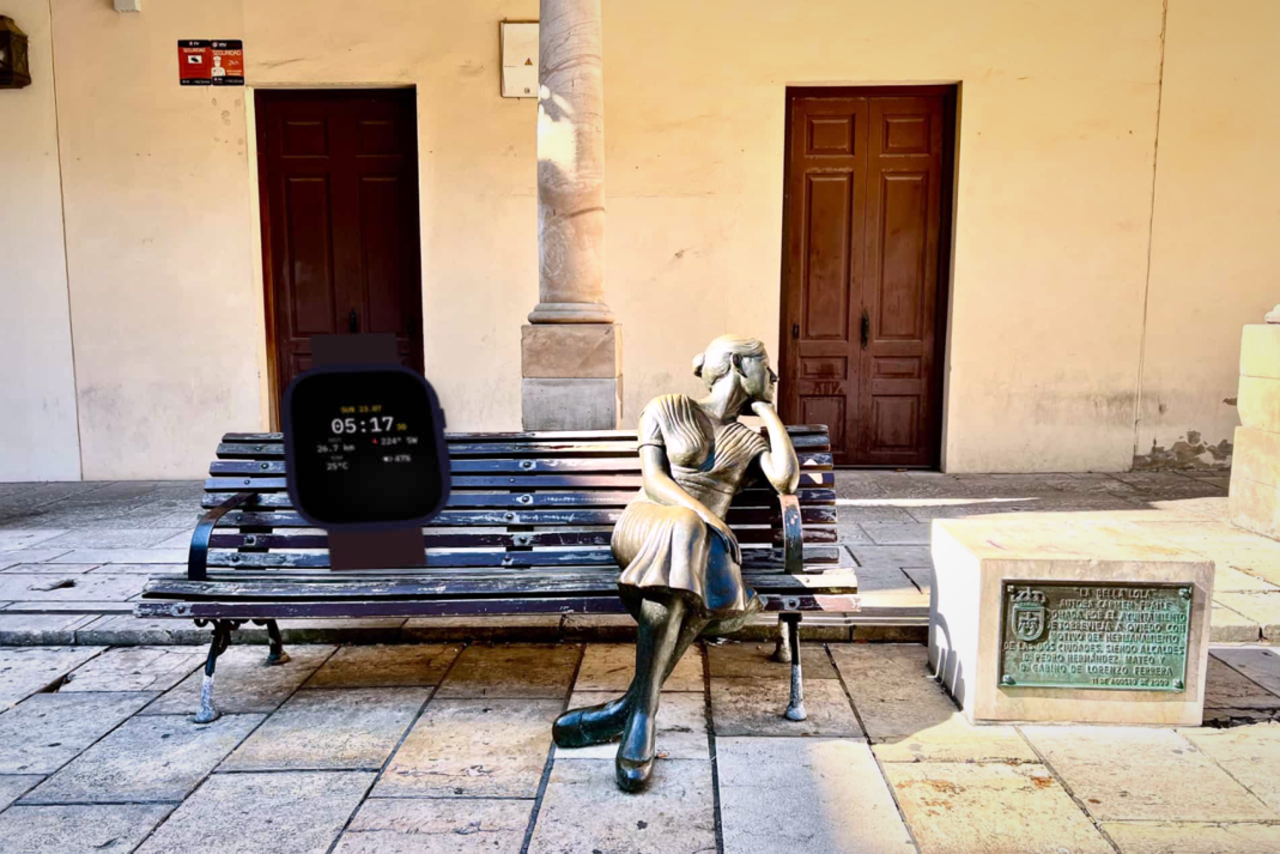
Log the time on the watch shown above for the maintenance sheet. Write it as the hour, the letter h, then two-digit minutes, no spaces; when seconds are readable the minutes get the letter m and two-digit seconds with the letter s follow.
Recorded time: 5h17
